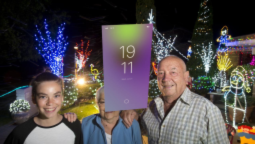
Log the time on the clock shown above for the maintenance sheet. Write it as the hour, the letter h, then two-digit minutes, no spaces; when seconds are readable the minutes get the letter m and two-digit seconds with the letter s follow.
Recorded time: 19h11
